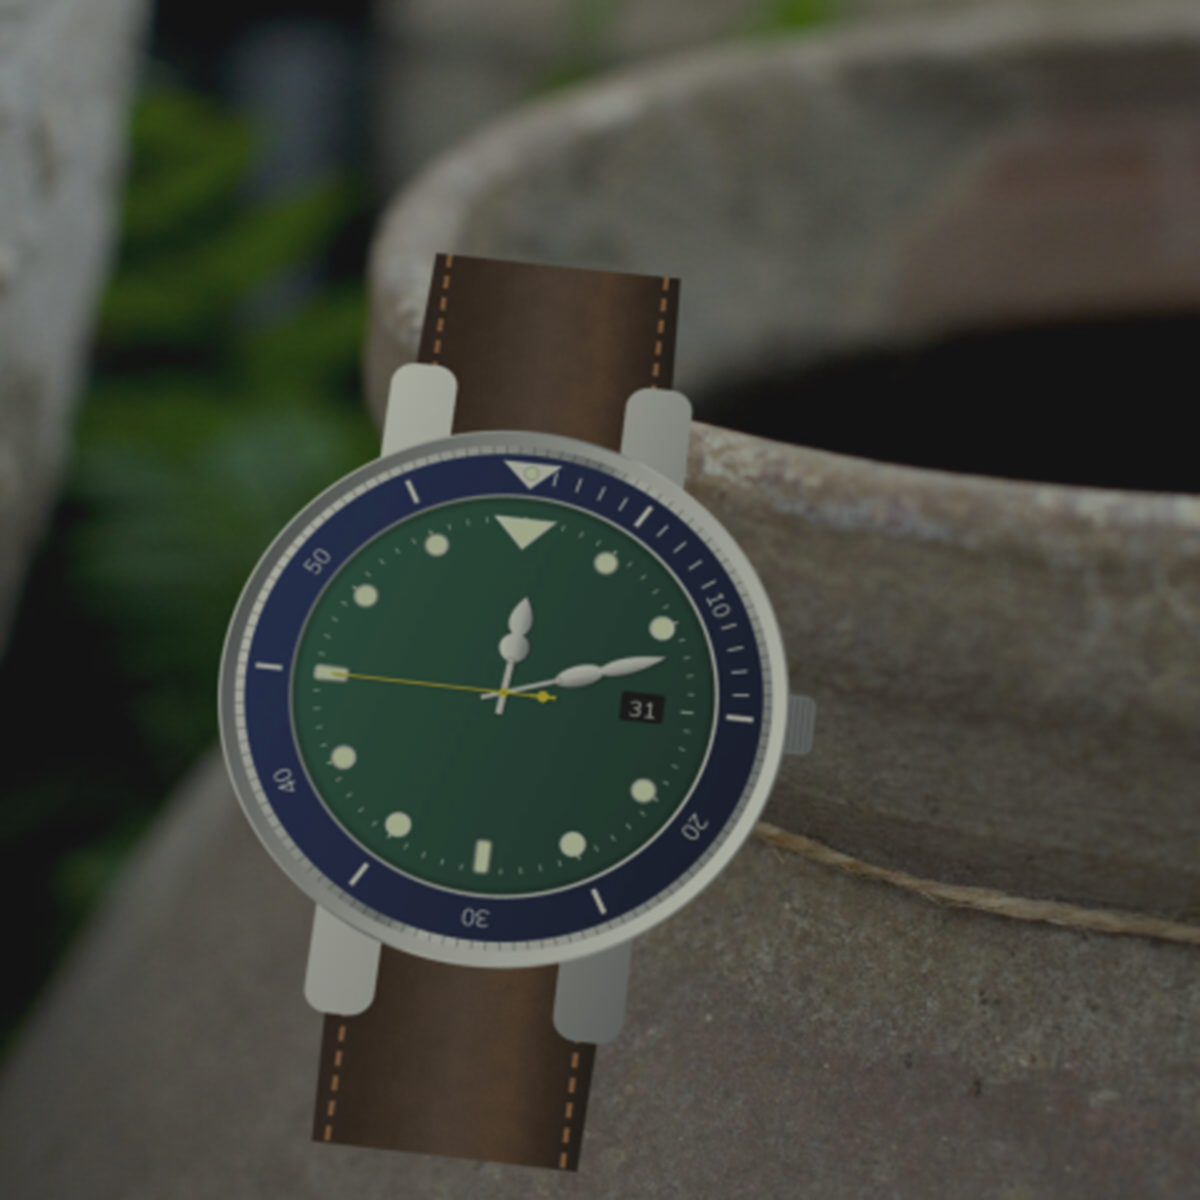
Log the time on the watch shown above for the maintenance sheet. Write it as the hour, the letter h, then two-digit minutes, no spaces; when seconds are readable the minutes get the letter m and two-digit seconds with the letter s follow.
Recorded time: 12h11m45s
